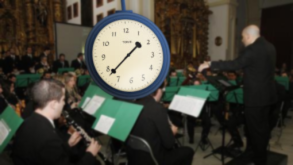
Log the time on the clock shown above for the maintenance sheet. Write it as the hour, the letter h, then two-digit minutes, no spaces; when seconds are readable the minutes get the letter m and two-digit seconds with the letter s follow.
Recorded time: 1h38
